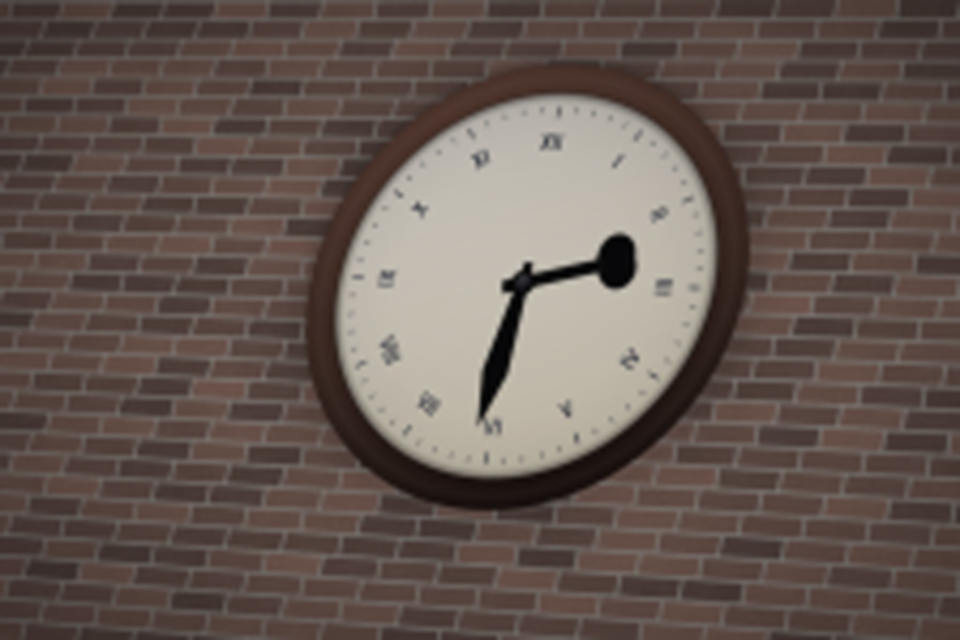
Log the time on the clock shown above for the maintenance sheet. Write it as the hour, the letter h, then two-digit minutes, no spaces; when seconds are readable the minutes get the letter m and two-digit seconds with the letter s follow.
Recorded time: 2h31
